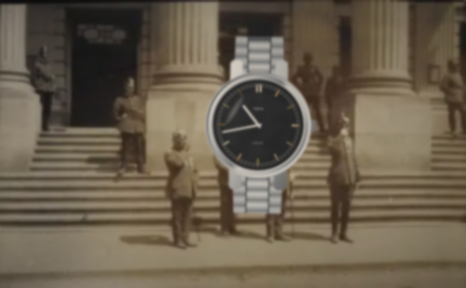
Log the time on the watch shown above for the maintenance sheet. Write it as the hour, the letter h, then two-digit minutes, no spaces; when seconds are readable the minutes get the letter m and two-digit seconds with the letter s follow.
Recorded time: 10h43
